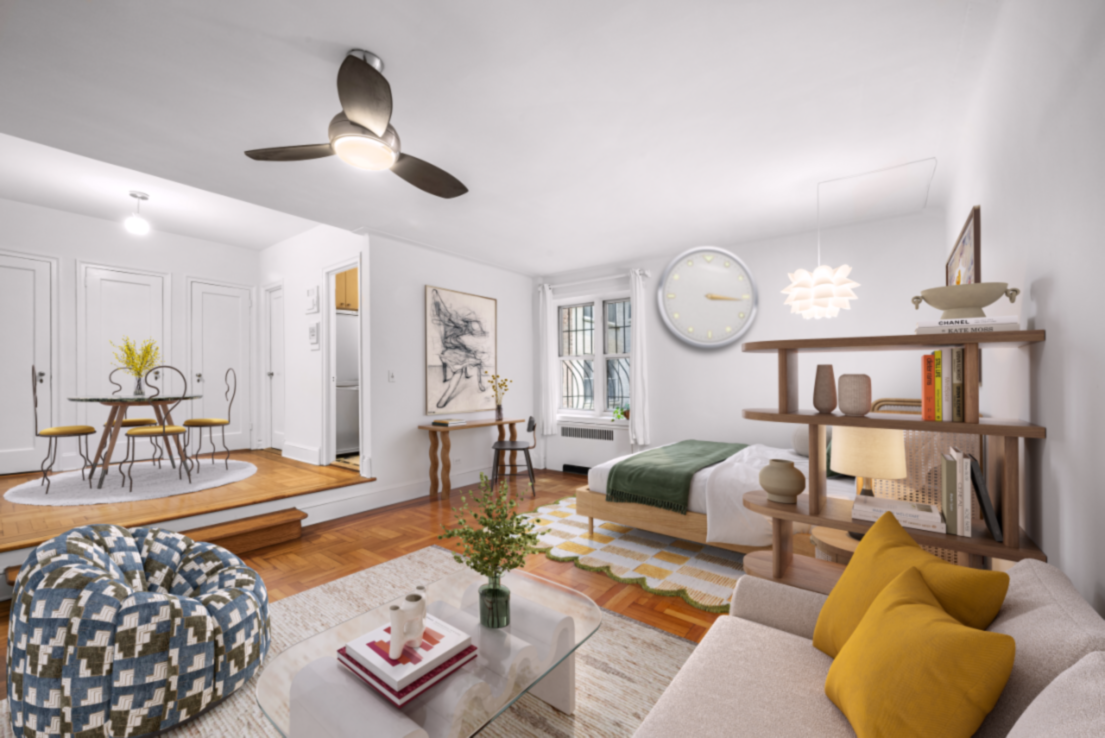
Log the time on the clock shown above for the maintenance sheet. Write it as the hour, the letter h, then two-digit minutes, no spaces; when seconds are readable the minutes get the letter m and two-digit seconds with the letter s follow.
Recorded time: 3h16
